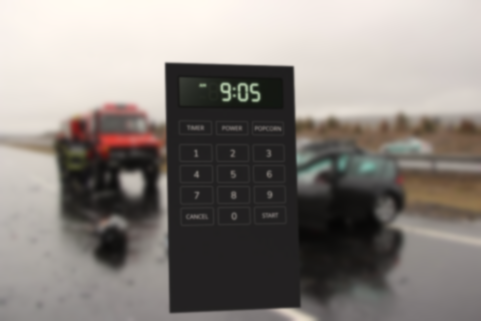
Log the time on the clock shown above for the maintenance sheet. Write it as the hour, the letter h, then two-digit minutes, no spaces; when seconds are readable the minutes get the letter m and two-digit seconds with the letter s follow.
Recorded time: 9h05
